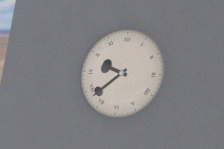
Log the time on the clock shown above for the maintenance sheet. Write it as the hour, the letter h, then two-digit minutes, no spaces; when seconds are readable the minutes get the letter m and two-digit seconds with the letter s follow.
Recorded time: 9h38
